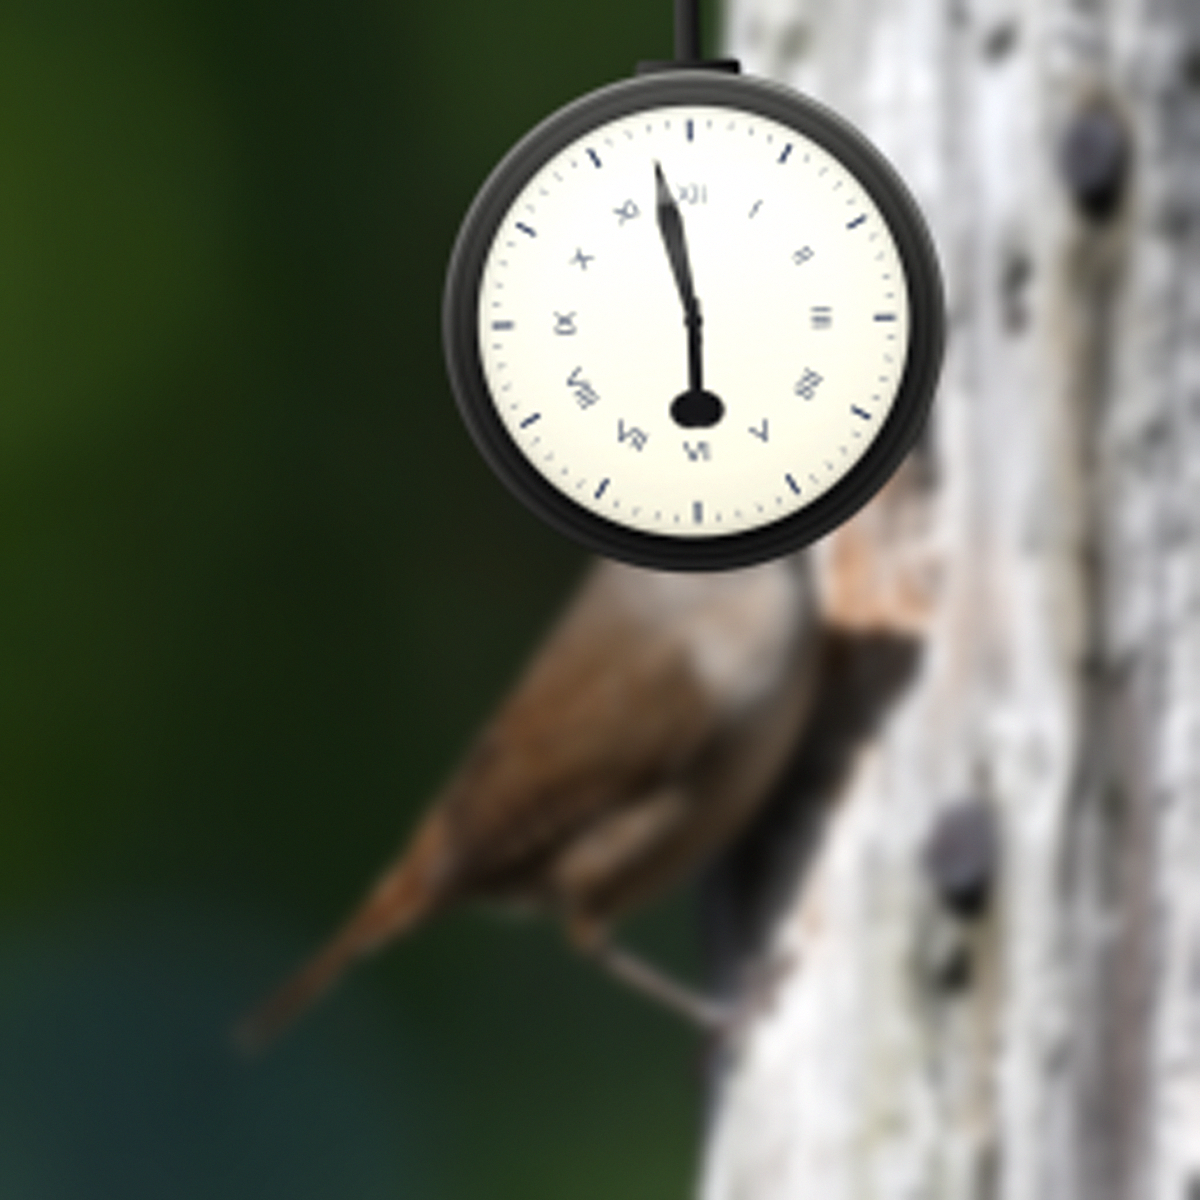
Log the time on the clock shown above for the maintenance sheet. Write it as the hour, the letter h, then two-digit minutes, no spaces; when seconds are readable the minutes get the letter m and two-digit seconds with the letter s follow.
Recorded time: 5h58
